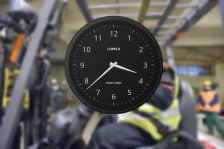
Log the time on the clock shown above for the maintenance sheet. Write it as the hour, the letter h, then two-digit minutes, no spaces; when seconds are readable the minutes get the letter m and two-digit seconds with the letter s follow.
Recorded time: 3h38
